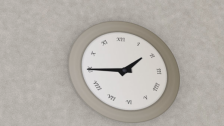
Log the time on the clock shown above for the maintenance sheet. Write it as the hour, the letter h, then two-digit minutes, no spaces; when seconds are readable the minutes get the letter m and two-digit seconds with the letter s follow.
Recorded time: 1h45
